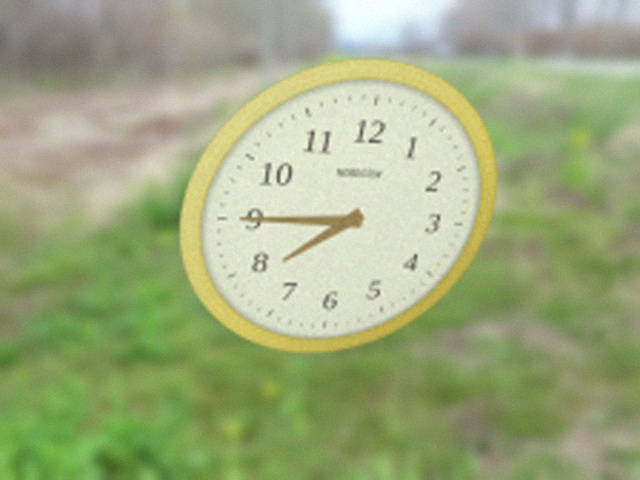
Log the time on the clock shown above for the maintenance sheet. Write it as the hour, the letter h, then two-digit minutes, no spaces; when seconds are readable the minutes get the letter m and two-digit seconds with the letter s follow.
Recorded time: 7h45
